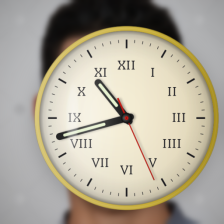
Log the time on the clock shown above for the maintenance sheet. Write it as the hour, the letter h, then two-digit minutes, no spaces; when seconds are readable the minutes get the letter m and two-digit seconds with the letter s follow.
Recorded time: 10h42m26s
